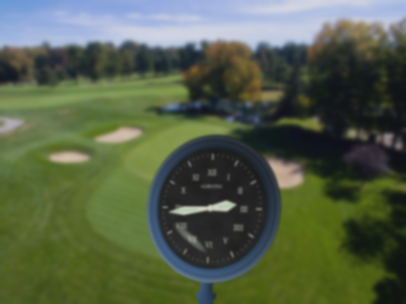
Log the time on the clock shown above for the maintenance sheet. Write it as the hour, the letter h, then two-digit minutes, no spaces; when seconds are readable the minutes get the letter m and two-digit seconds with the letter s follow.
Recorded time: 2h44
